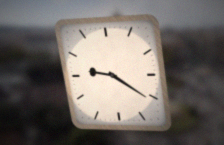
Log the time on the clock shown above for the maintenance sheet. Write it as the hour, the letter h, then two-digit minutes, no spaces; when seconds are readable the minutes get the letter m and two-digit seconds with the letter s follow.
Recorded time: 9h21
